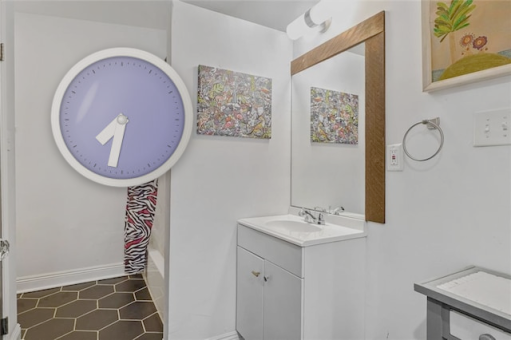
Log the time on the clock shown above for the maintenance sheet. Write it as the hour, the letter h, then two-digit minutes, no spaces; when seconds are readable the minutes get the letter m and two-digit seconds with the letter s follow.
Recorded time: 7h32
